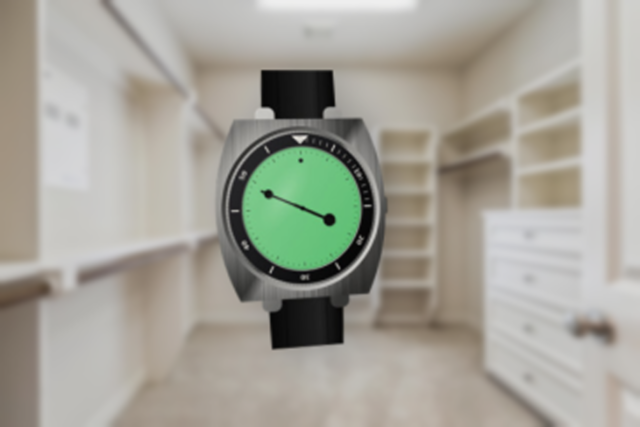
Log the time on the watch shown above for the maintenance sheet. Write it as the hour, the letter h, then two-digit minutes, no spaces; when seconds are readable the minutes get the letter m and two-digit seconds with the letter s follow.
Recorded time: 3h49
